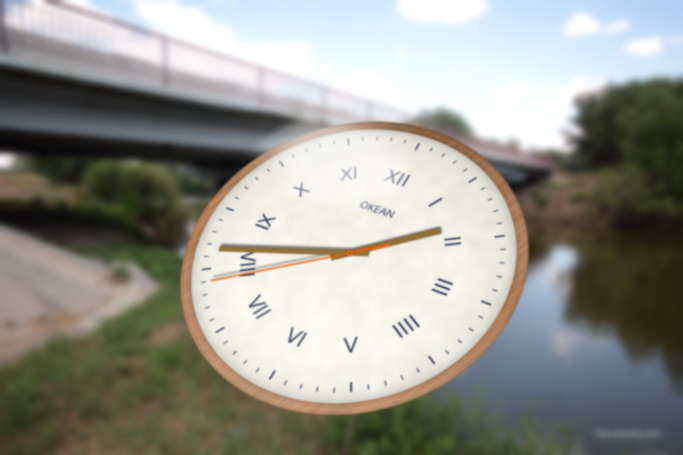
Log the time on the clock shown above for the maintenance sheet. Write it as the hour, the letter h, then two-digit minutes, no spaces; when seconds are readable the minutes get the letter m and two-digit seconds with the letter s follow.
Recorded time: 1h41m39s
